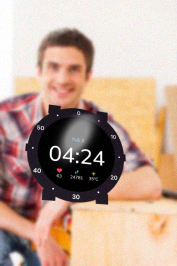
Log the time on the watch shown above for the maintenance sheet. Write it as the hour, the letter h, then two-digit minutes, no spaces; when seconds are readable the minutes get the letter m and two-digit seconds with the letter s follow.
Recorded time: 4h24
